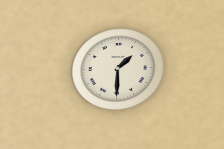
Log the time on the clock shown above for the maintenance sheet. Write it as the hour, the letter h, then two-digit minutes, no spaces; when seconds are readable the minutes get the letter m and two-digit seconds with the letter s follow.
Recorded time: 1h30
